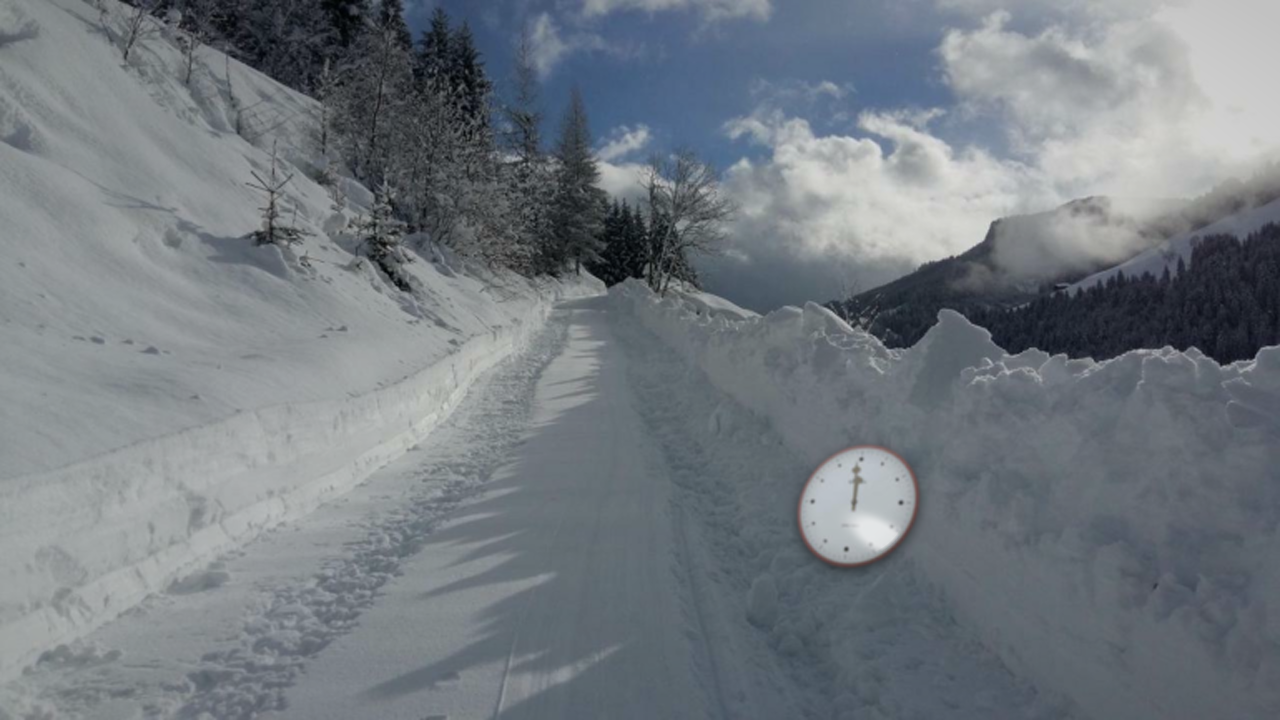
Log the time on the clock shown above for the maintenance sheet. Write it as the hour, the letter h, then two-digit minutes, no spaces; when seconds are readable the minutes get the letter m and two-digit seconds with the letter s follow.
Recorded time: 11h59
